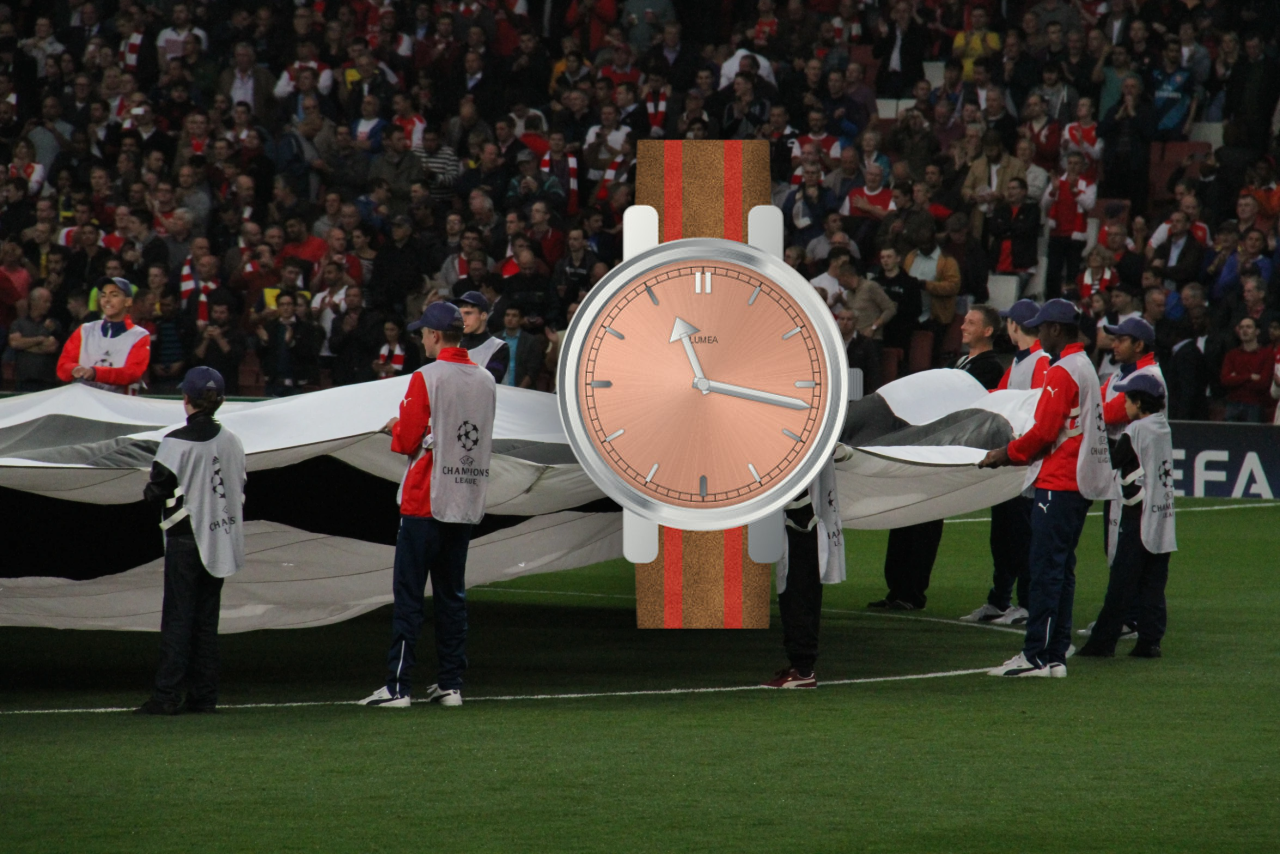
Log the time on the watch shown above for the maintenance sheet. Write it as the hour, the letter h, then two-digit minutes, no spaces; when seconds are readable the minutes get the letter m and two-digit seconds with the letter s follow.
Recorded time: 11h17
